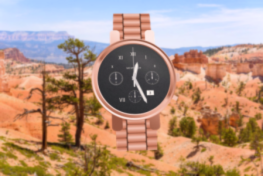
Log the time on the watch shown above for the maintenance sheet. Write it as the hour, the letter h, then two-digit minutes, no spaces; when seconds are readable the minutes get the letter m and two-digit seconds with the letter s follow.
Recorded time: 12h26
